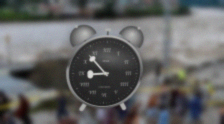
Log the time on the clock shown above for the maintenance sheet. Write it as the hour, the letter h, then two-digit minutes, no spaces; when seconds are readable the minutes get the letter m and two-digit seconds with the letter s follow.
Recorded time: 8h53
